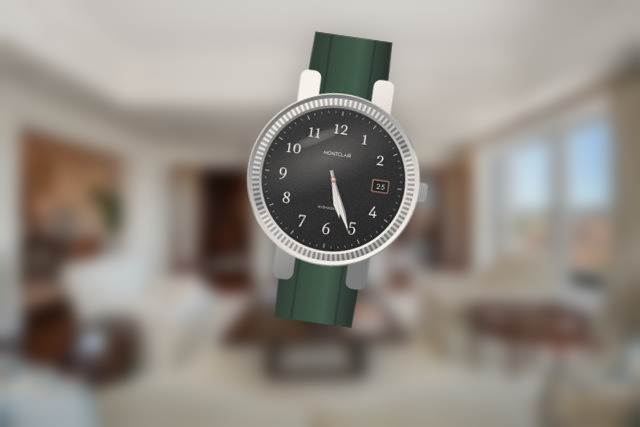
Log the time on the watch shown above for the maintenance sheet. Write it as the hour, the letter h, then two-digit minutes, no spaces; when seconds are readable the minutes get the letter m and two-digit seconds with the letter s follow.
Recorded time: 5h26
